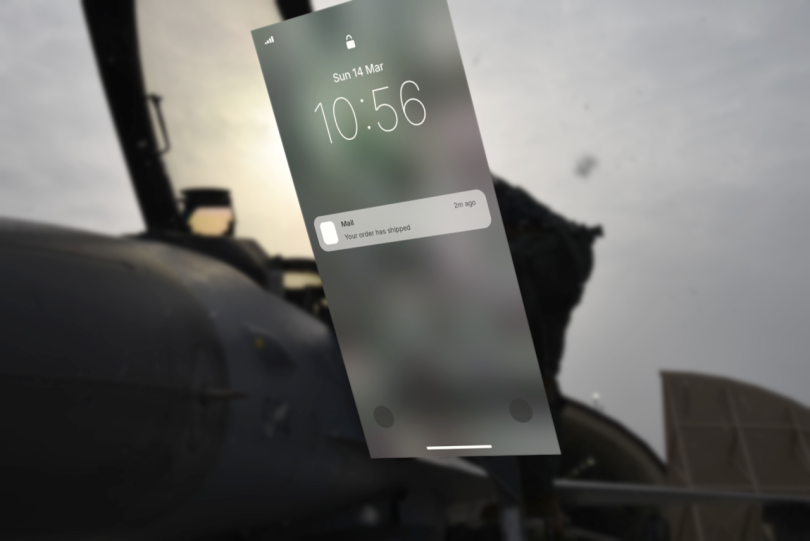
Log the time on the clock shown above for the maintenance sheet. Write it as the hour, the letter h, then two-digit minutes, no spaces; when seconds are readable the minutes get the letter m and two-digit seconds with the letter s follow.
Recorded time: 10h56
